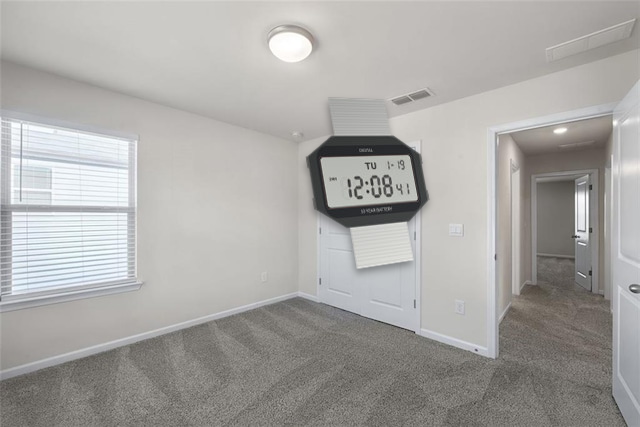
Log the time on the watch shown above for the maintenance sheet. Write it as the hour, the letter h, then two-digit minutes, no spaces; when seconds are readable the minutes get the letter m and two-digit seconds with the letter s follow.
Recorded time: 12h08m41s
